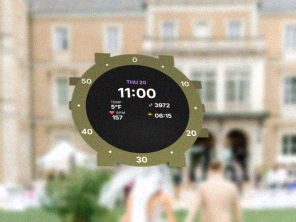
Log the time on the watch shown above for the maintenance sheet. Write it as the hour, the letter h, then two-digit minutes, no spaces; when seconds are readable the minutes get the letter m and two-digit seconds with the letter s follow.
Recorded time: 11h00
